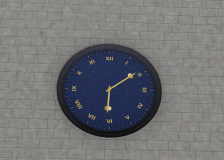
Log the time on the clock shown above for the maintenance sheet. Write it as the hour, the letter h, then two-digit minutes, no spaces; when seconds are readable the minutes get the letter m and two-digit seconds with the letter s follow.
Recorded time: 6h09
